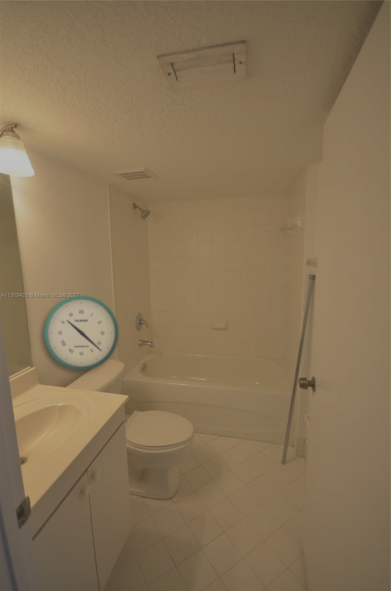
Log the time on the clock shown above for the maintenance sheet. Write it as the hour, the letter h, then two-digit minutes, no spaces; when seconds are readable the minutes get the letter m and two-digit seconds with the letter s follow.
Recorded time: 10h22
